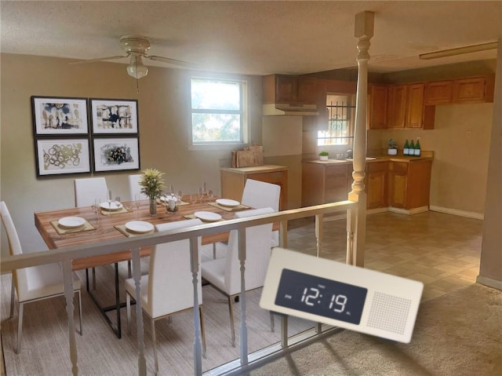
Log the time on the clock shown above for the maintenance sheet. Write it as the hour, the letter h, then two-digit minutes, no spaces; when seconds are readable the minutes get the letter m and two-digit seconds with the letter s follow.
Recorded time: 12h19
